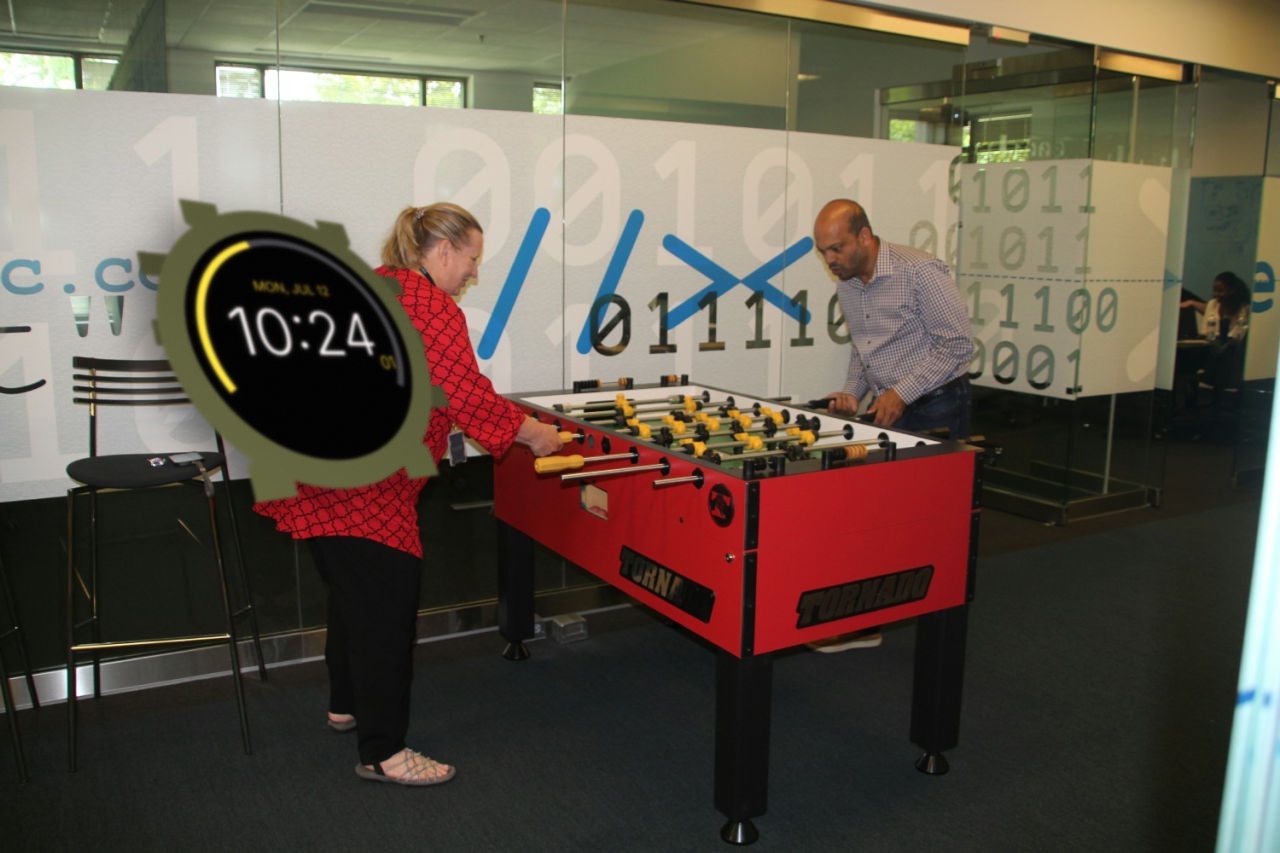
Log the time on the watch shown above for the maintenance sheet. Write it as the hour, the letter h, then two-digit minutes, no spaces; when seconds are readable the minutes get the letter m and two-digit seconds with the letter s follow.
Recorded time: 10h24m01s
